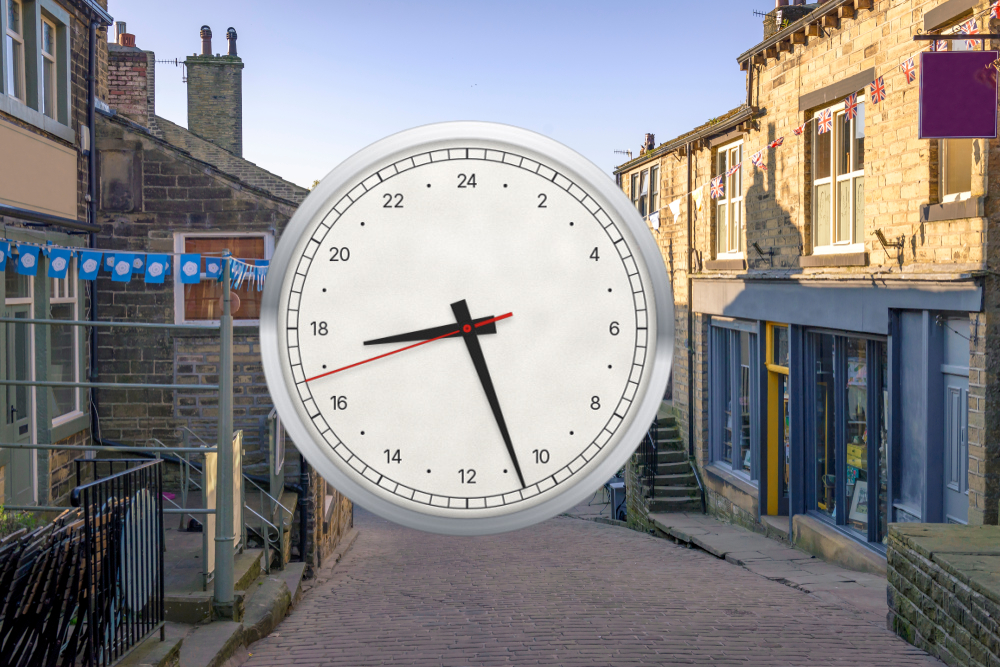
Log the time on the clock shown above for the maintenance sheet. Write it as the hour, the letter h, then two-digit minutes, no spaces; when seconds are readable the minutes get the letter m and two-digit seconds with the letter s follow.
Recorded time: 17h26m42s
